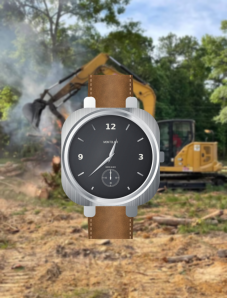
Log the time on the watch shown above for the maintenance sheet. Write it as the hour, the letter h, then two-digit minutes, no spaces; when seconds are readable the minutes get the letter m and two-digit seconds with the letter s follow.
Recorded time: 12h38
